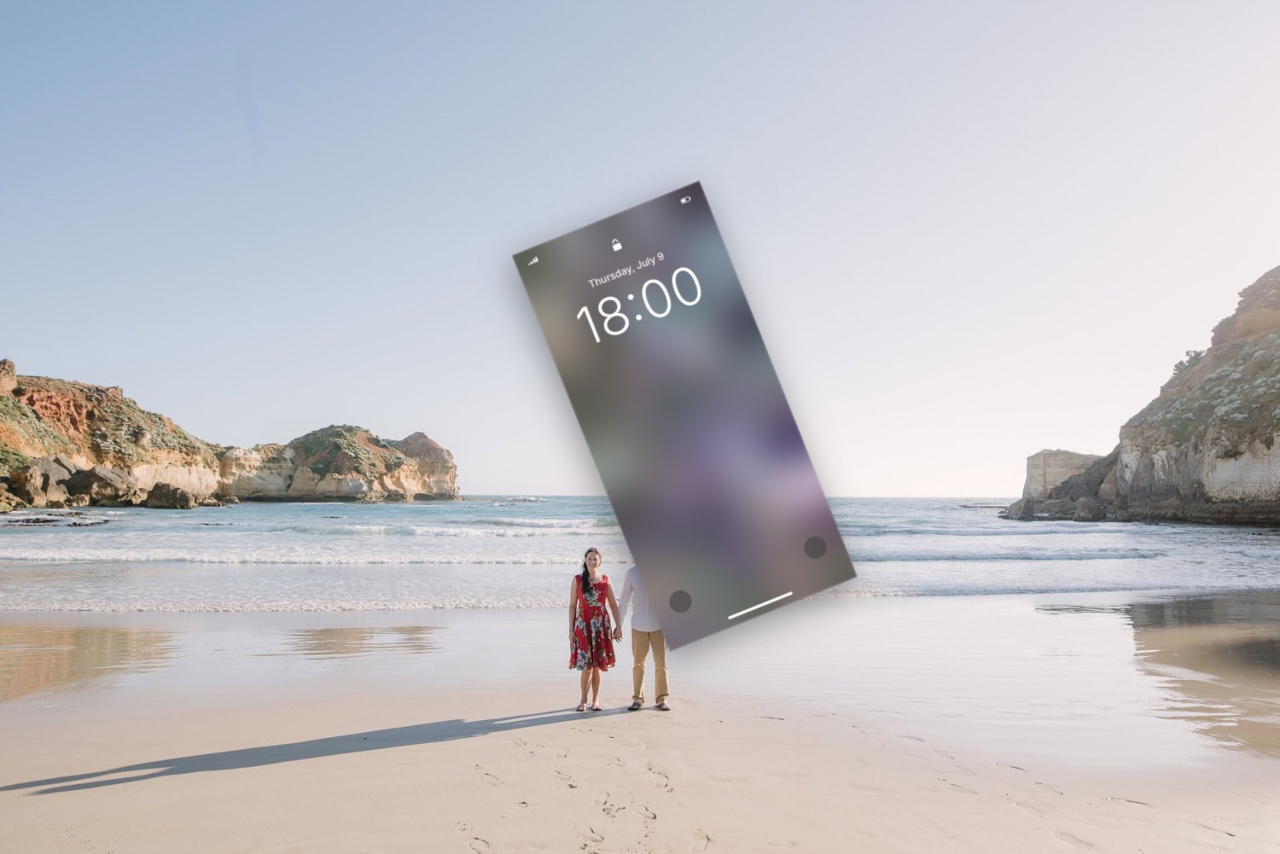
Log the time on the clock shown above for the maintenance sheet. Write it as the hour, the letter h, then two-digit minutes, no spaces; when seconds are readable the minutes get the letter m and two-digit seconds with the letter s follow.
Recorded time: 18h00
